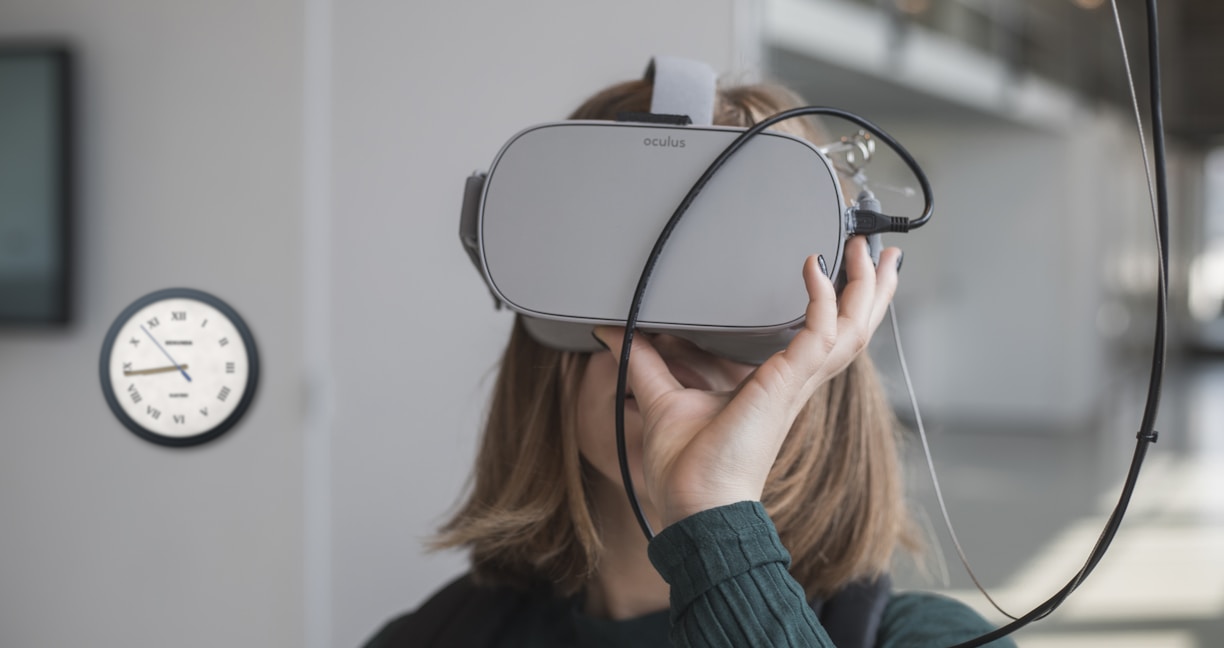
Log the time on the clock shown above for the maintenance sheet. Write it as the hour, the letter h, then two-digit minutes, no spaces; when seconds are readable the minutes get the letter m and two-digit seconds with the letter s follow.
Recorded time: 8h43m53s
